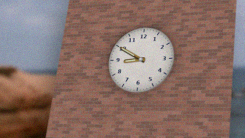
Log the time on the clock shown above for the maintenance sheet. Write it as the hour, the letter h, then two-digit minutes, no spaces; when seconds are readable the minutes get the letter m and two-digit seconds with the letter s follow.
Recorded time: 8h50
